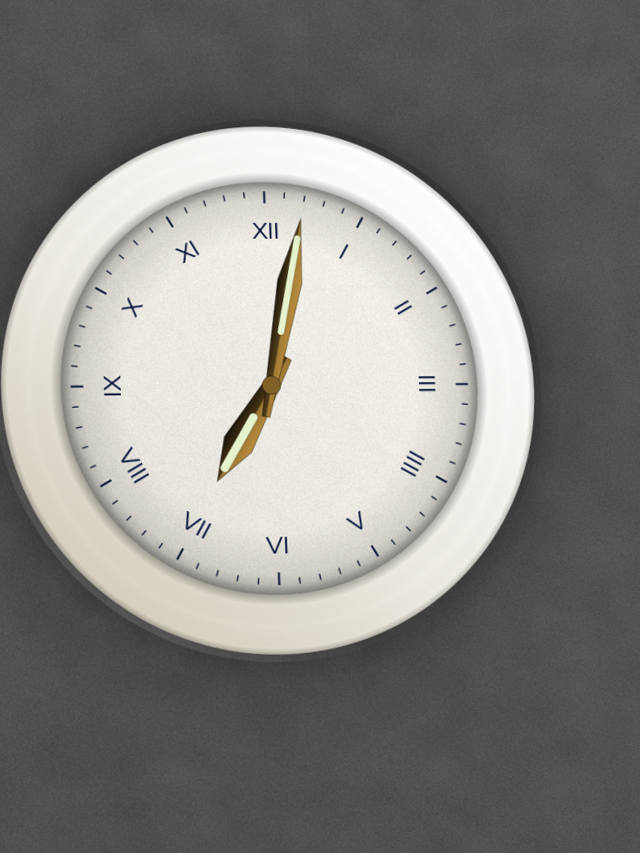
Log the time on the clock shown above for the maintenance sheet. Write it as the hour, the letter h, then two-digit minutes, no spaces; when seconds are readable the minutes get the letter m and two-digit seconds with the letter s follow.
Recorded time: 7h02
